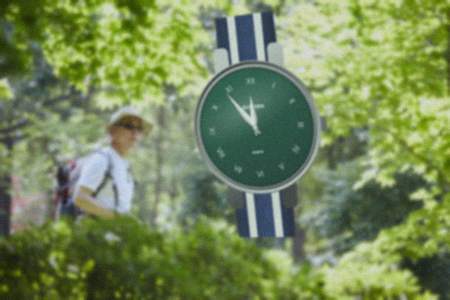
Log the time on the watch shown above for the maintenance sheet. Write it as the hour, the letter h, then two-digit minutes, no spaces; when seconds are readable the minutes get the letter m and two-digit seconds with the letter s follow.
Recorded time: 11h54
